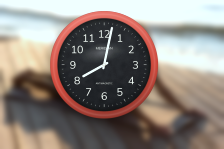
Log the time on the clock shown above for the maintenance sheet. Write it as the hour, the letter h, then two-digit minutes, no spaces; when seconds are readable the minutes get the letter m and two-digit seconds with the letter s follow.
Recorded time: 8h02
